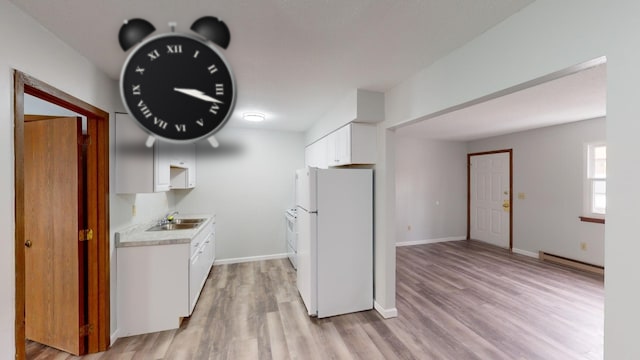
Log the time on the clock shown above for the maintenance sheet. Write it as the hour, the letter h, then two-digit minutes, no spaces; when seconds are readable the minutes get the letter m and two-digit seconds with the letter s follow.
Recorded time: 3h18
